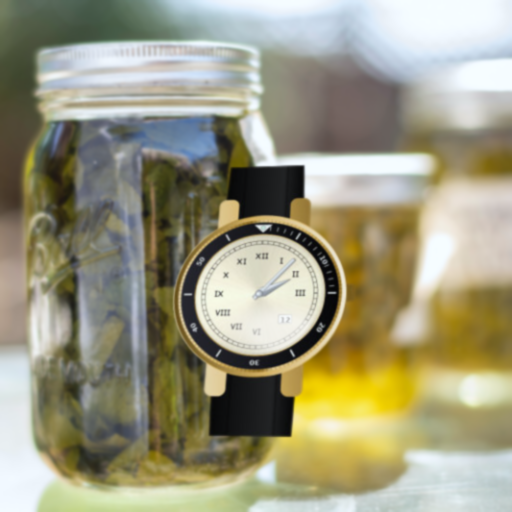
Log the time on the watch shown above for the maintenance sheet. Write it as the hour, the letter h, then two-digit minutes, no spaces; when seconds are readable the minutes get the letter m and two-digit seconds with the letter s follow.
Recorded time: 2h07
